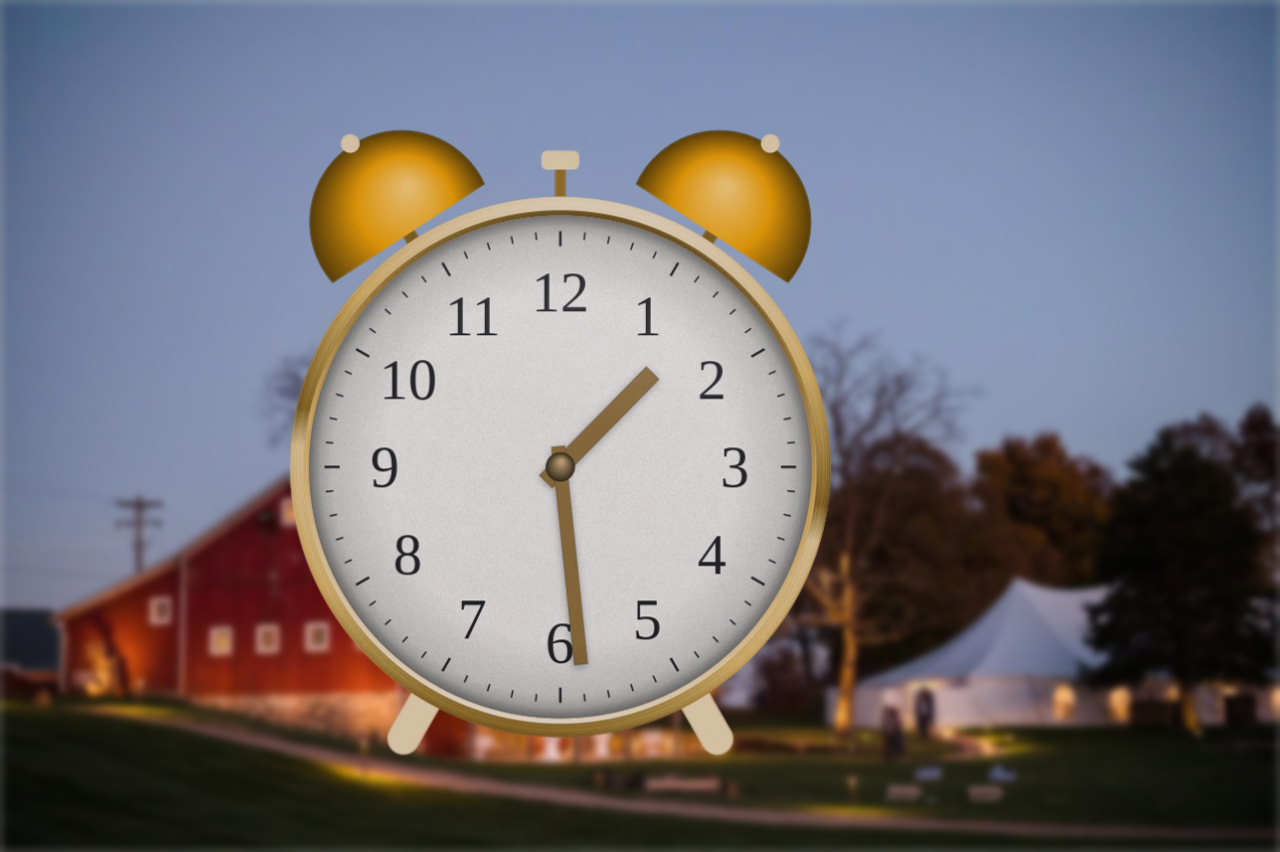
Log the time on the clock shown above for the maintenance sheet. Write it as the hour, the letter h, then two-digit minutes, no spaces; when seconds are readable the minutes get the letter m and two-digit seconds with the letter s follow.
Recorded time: 1h29
